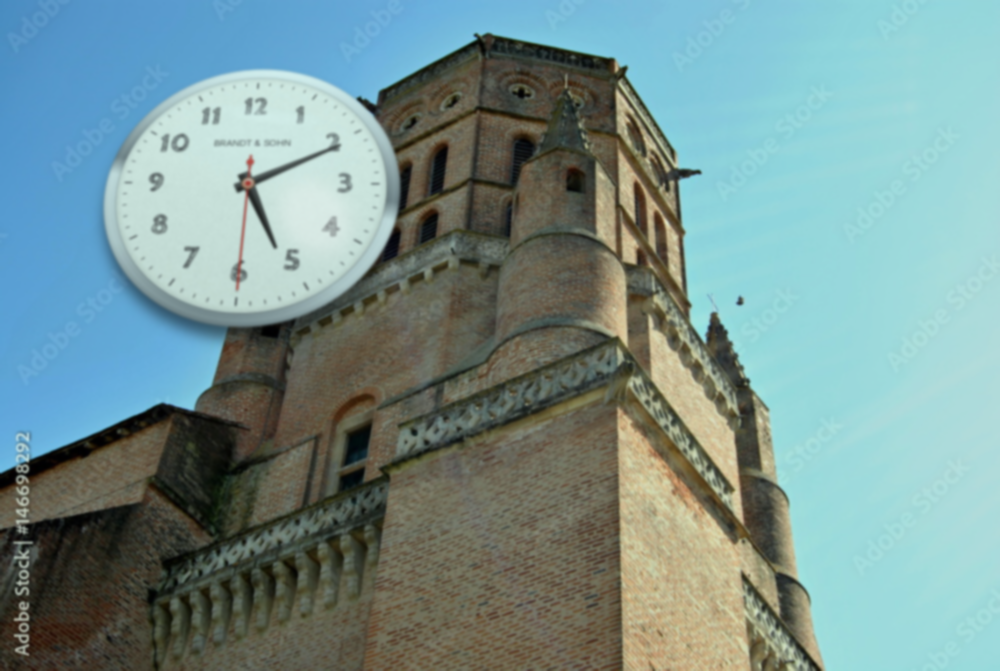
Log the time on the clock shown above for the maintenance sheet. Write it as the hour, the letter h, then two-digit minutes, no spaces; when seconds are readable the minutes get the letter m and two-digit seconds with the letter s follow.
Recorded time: 5h10m30s
